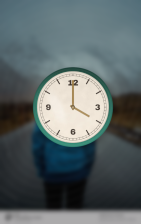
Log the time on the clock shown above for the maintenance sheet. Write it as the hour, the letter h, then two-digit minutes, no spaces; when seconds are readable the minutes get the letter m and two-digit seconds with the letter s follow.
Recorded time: 4h00
